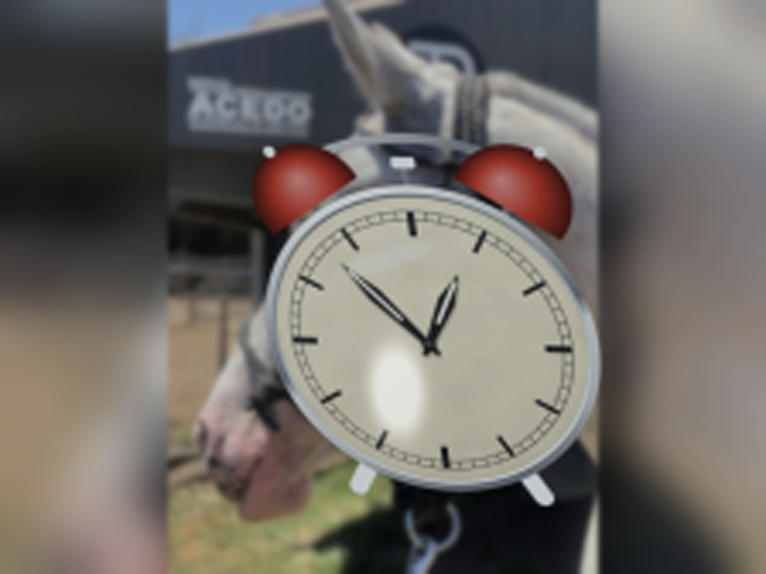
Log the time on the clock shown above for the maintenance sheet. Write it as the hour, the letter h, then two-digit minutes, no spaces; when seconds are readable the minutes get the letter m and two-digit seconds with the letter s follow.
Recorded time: 12h53
